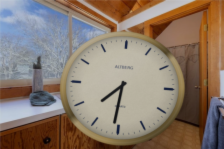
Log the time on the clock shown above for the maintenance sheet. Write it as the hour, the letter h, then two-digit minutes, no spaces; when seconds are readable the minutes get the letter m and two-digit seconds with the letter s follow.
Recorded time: 7h31
